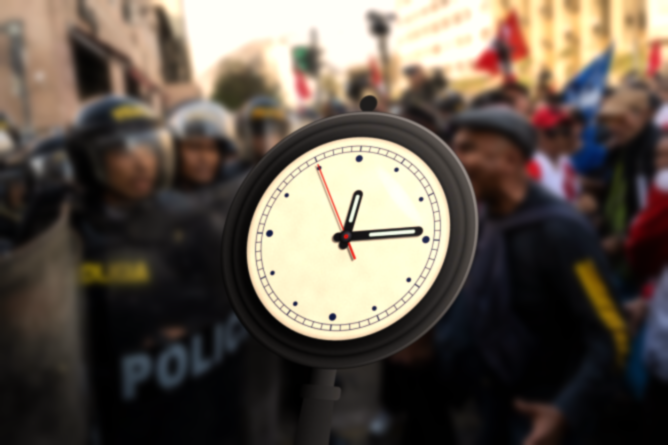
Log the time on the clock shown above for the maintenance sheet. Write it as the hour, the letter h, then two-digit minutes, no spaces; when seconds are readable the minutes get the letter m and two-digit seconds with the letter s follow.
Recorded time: 12h13m55s
